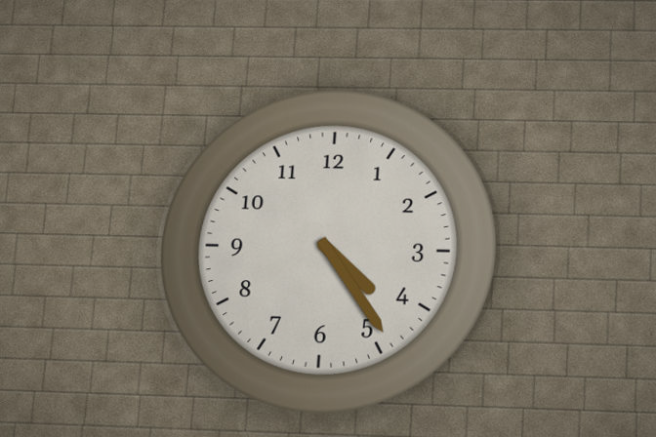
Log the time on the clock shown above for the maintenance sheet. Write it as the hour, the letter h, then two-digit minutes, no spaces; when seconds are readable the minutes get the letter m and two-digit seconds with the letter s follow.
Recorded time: 4h24
